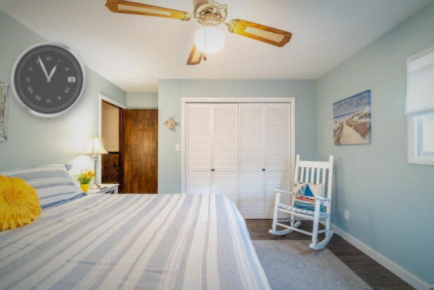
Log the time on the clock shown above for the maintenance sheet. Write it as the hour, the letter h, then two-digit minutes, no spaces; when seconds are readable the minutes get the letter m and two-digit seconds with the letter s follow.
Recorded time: 12h56
